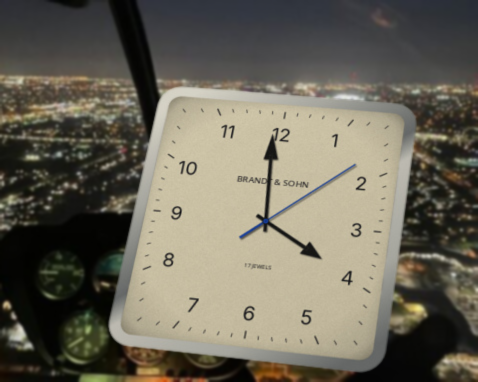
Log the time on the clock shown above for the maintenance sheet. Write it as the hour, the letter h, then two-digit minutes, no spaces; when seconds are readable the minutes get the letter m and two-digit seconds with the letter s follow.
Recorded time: 3h59m08s
